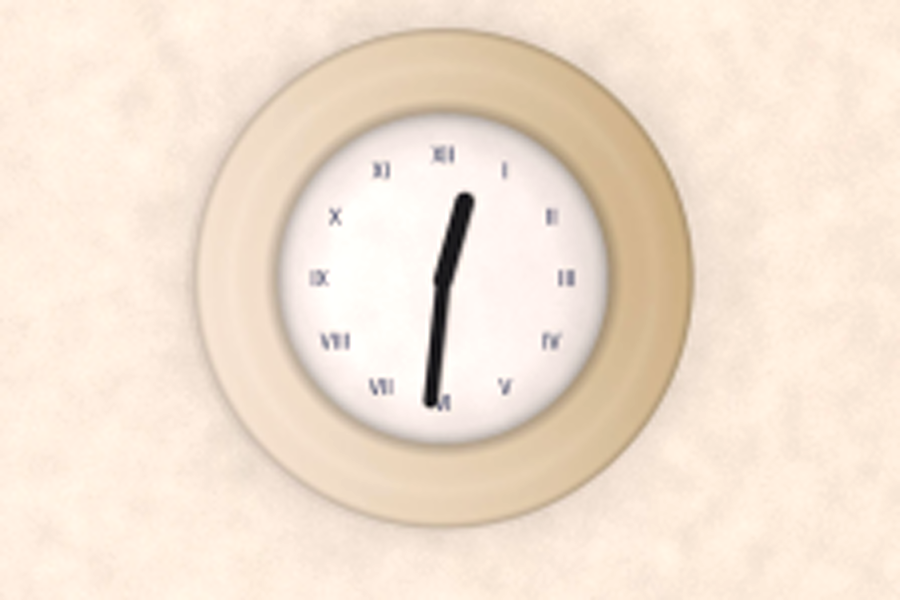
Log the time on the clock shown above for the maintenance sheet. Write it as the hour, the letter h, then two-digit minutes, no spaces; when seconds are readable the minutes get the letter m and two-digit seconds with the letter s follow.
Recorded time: 12h31
